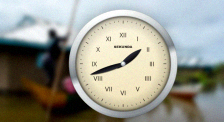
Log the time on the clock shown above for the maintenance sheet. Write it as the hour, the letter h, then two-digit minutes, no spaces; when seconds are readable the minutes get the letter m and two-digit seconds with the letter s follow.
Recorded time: 1h42
